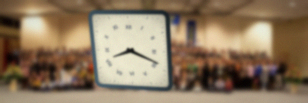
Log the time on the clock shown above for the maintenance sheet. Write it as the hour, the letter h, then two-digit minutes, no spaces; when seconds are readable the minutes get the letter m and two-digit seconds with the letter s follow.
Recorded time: 8h19
